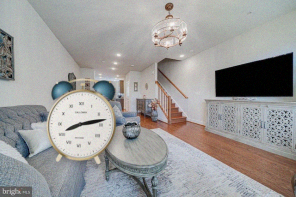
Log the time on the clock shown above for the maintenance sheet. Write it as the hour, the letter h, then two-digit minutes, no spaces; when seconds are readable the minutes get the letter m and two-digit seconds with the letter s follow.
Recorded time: 8h13
